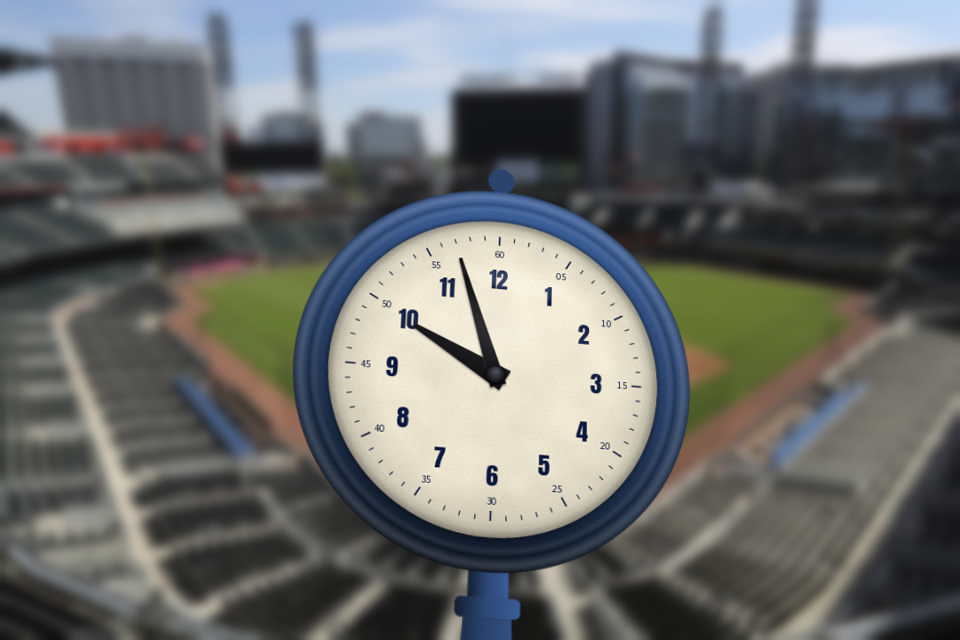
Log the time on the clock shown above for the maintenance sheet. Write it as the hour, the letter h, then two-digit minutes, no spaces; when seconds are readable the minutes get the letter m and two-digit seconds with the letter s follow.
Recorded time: 9h57
